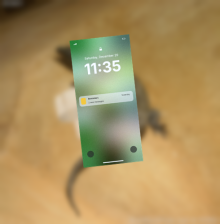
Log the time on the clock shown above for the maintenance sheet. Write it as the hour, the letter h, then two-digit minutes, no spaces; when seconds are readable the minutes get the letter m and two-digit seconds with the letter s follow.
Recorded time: 11h35
